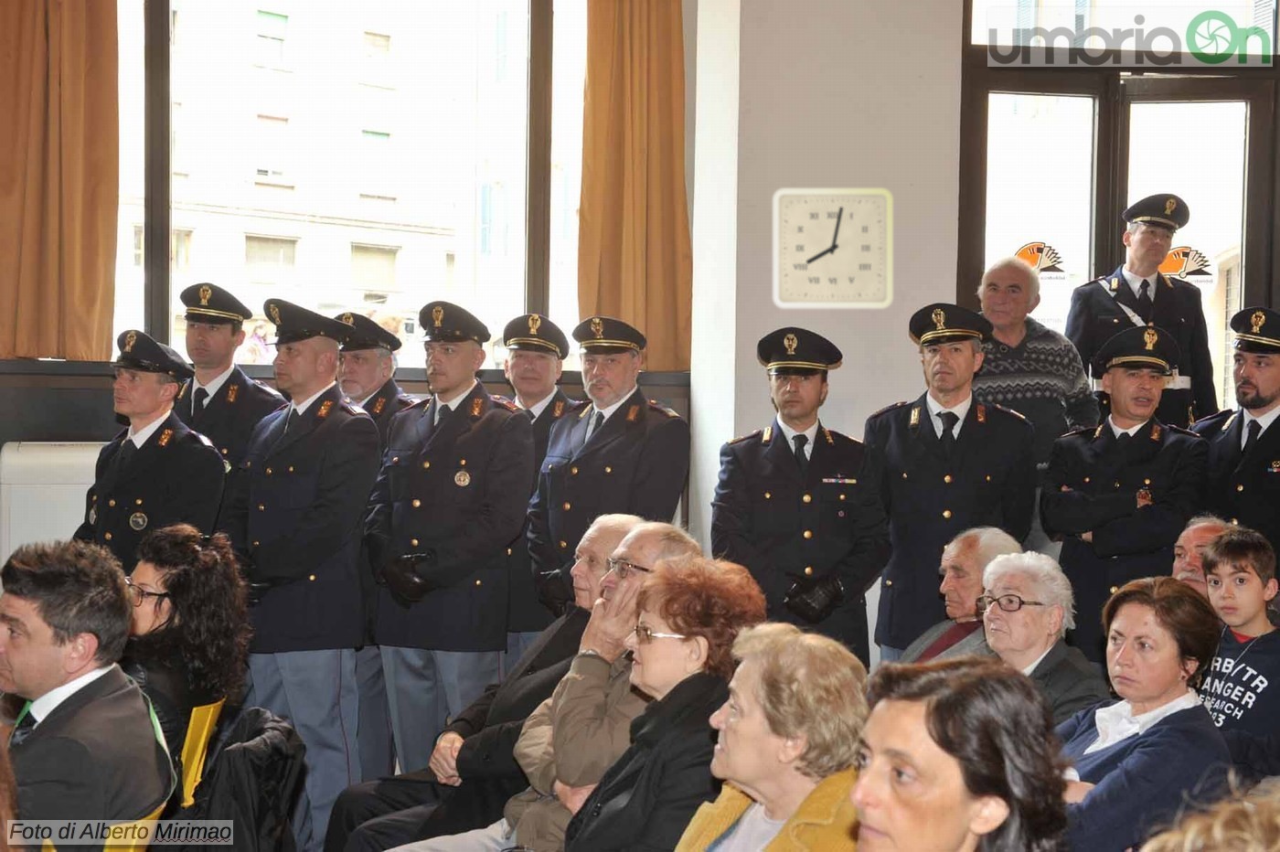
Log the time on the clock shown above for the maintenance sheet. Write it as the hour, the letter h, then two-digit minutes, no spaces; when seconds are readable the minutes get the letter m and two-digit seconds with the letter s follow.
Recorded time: 8h02
